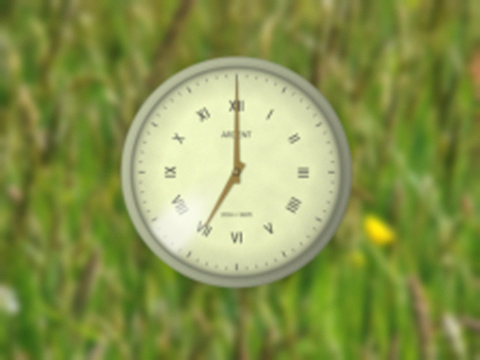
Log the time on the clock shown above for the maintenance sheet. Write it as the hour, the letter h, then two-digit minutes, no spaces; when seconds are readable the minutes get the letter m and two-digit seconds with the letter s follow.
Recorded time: 7h00
